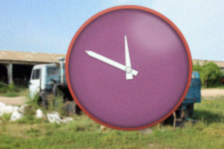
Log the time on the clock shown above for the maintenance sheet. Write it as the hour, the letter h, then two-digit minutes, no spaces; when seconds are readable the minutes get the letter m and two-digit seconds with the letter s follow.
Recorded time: 11h49
